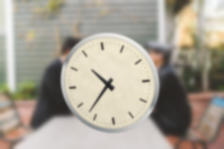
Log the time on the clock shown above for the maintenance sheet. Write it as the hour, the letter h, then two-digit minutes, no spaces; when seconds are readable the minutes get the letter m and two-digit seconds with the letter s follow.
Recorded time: 10h37
